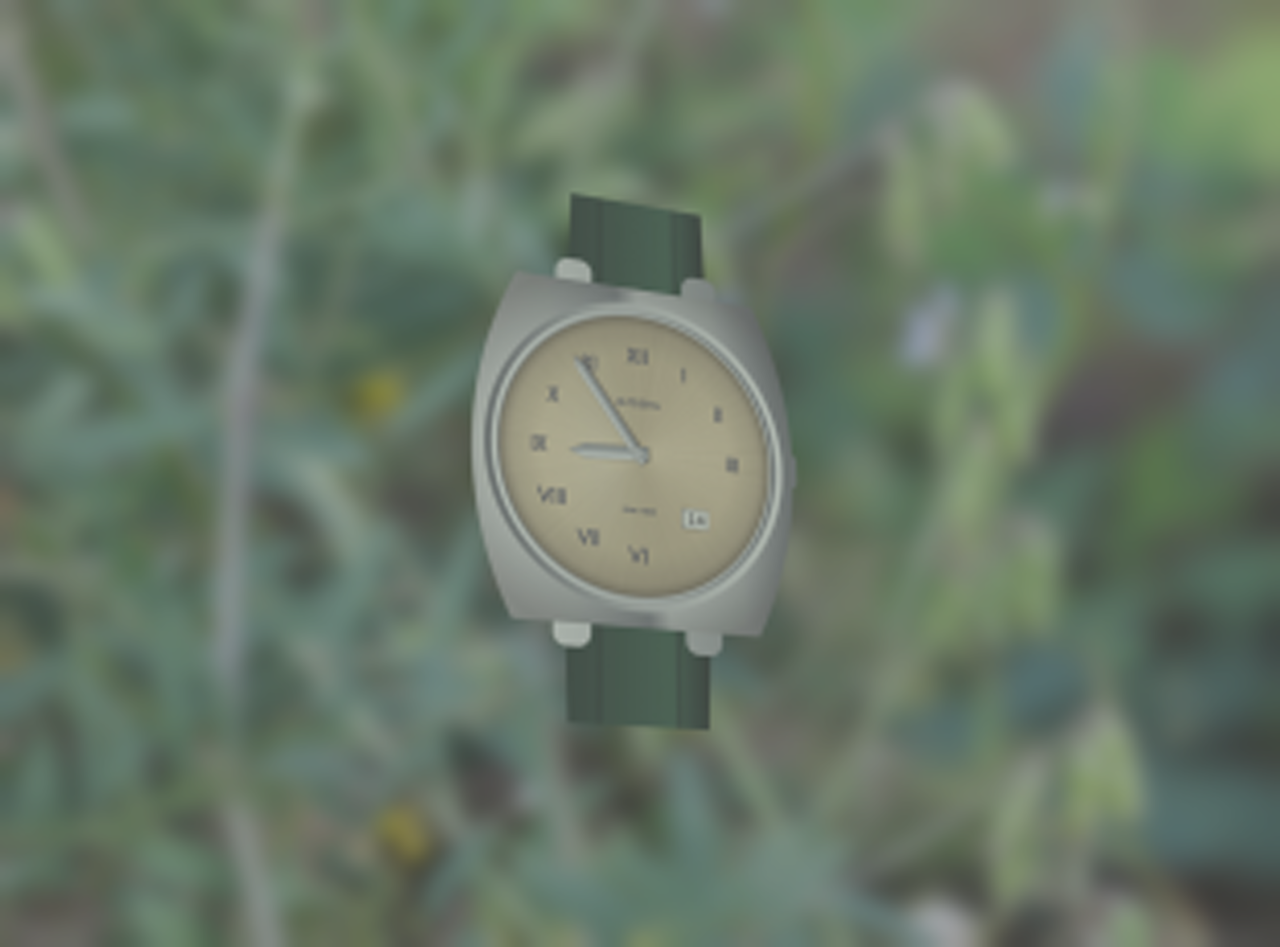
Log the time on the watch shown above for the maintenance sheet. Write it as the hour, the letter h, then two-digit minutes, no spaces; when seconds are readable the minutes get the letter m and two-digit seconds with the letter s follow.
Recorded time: 8h54
